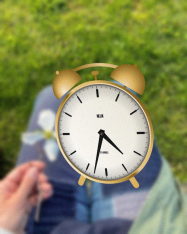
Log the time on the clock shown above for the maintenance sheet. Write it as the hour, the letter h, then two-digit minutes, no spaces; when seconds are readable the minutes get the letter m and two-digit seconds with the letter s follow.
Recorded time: 4h33
